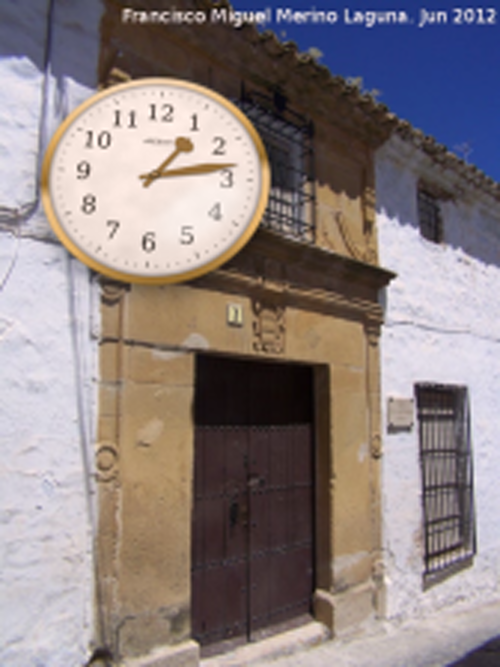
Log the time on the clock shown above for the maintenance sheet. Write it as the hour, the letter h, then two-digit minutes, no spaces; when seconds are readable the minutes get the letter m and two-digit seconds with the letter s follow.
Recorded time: 1h13
